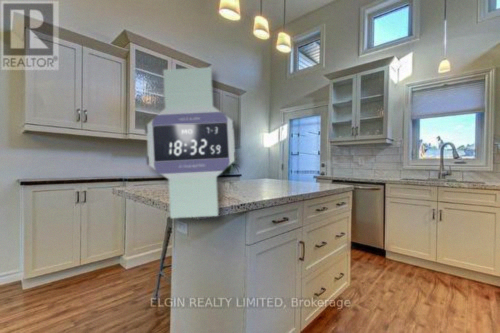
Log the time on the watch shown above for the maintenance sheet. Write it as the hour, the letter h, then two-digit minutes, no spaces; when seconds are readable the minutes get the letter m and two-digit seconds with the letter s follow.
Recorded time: 18h32
